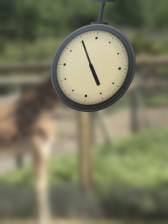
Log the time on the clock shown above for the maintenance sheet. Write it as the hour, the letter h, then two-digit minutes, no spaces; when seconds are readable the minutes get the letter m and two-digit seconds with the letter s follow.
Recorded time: 4h55
